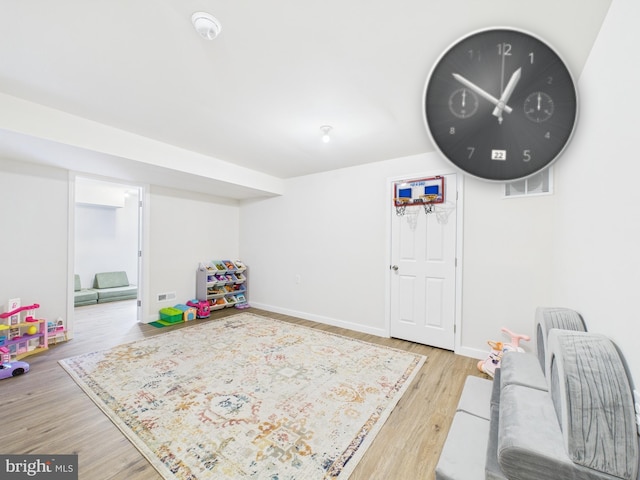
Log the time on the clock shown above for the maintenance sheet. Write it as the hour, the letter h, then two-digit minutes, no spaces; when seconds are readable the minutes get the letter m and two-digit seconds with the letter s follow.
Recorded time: 12h50
